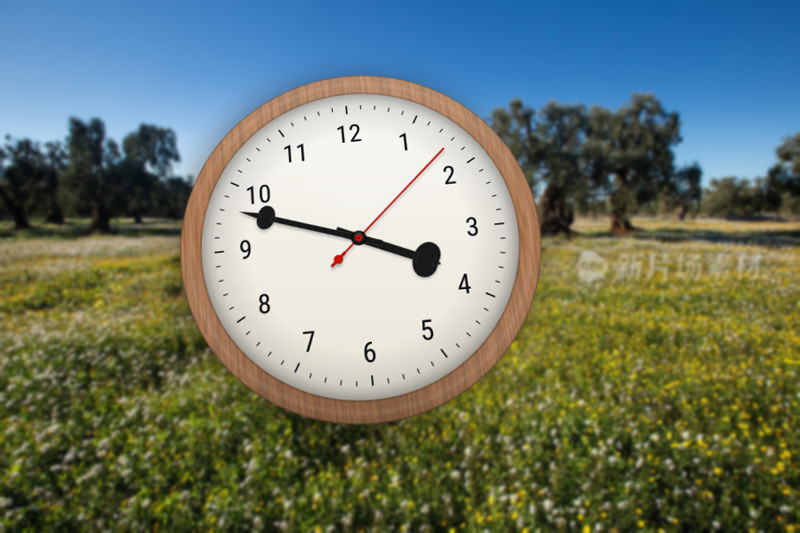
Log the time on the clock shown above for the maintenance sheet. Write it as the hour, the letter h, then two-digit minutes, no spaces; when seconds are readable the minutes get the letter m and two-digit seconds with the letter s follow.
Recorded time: 3h48m08s
